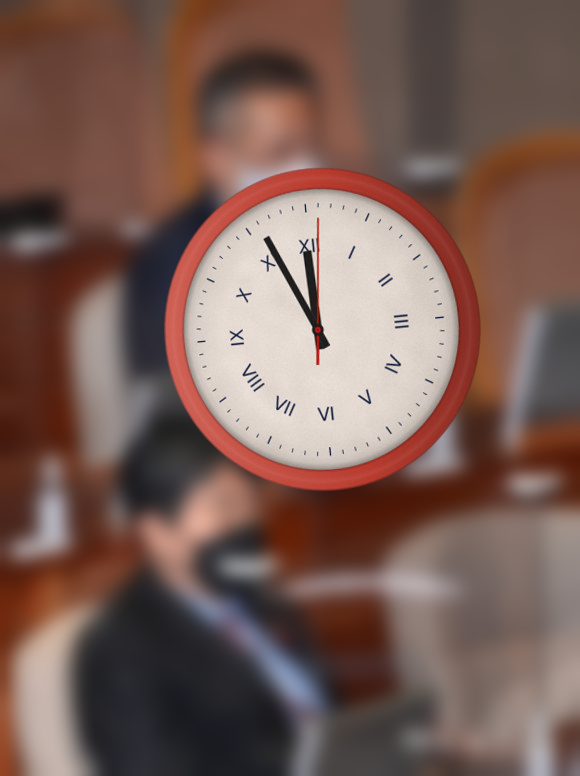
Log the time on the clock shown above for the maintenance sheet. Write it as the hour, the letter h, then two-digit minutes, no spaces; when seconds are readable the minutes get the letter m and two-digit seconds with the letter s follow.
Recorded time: 11h56m01s
